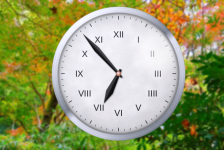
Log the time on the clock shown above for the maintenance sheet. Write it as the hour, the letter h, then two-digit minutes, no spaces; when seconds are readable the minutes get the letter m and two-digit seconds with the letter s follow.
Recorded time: 6h53
